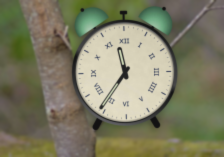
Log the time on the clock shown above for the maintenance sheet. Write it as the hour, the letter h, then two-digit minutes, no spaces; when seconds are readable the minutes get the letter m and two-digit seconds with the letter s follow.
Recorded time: 11h36
